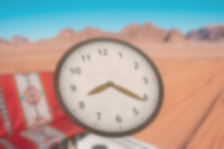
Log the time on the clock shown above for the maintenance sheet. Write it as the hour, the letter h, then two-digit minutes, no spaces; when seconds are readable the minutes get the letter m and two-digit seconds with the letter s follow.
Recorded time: 8h21
